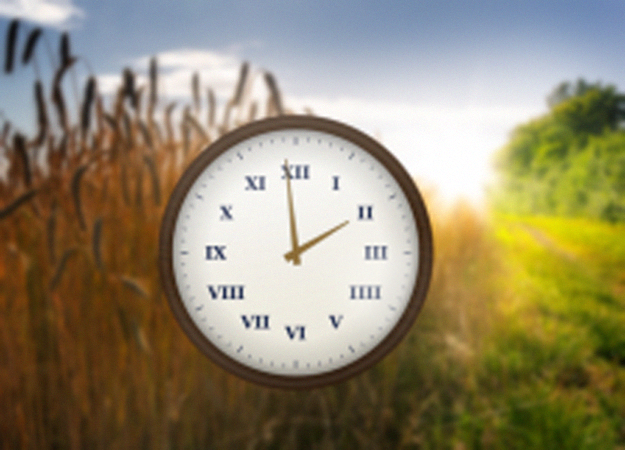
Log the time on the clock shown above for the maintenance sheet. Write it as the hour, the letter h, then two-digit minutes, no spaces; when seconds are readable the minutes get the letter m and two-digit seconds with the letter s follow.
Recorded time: 1h59
